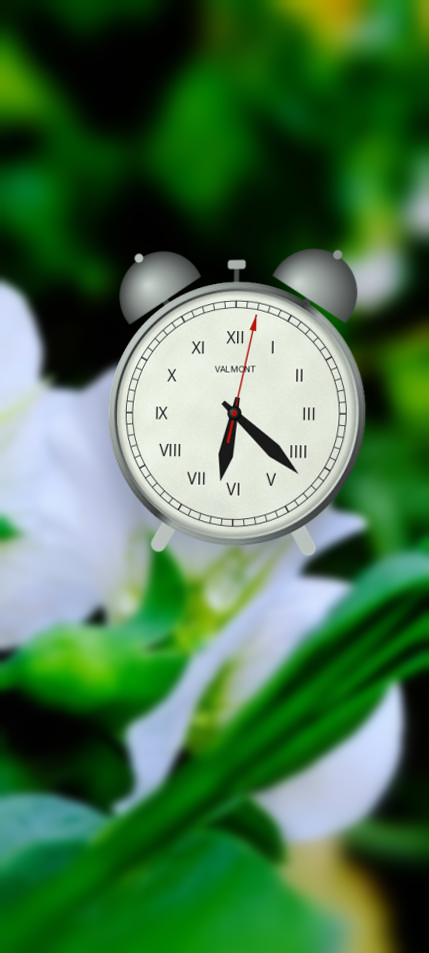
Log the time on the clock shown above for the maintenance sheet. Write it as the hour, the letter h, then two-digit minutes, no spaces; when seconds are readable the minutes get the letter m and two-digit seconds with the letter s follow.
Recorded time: 6h22m02s
